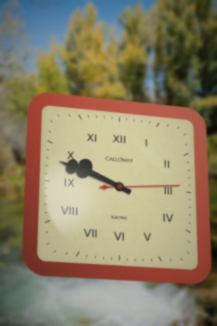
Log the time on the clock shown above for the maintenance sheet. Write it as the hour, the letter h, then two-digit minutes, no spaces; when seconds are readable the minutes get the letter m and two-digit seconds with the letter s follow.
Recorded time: 9h48m14s
